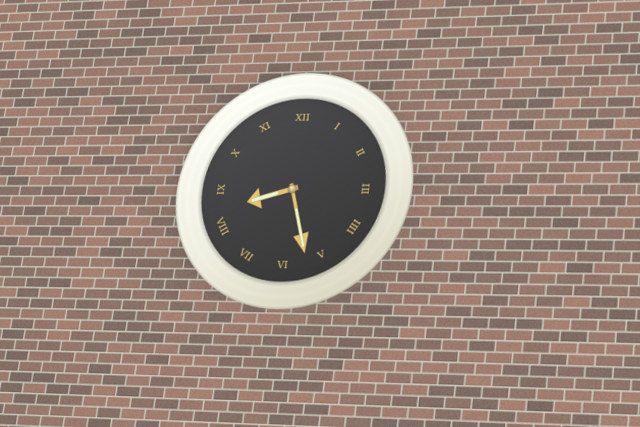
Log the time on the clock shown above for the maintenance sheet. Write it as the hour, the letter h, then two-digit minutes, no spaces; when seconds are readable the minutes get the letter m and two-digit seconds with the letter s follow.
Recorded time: 8h27
